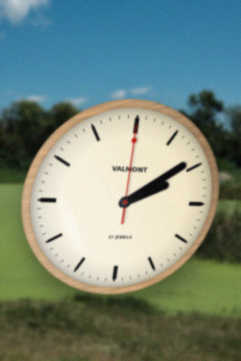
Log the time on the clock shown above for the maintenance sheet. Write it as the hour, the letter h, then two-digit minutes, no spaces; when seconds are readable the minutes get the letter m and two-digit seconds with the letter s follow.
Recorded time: 2h09m00s
